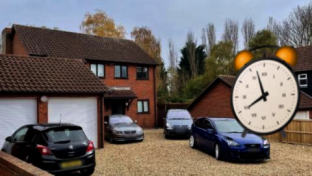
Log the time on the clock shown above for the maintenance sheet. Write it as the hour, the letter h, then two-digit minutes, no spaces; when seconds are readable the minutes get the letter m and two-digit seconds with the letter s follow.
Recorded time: 7h57
